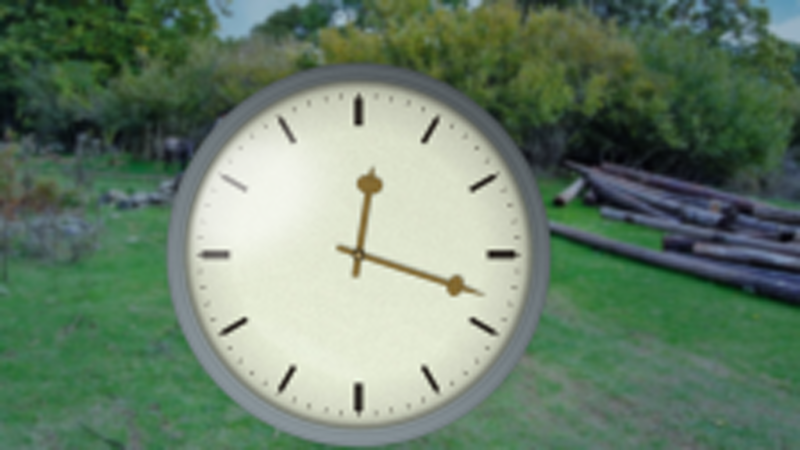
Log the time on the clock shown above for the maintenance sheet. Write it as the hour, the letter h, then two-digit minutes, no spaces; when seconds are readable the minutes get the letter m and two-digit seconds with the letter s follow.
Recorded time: 12h18
